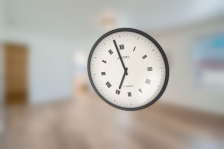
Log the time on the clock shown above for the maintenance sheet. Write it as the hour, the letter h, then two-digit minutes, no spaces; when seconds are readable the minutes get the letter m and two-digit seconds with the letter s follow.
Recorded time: 6h58
